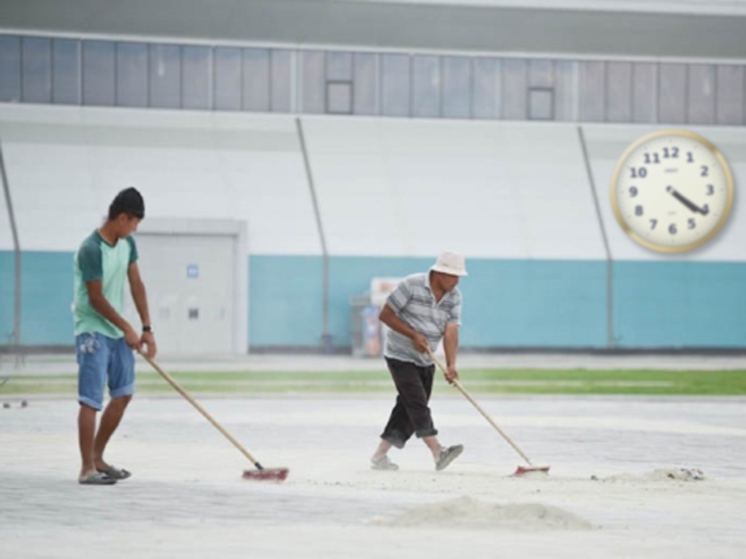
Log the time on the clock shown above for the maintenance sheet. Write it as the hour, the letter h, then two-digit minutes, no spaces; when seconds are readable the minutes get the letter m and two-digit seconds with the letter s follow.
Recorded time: 4h21
